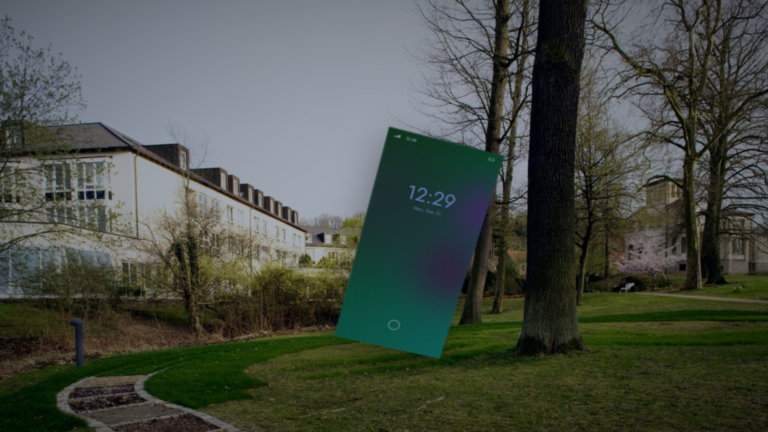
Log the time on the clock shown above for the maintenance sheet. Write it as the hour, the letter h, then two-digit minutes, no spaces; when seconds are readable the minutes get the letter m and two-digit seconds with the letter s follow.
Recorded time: 12h29
